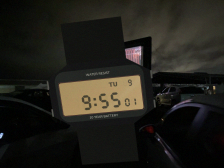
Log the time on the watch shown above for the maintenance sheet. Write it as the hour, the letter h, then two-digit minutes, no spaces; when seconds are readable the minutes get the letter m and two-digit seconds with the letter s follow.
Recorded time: 9h55m01s
